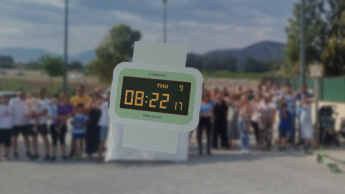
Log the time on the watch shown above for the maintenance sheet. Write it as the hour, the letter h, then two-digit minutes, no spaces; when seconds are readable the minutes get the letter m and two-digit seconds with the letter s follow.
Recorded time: 8h22m17s
